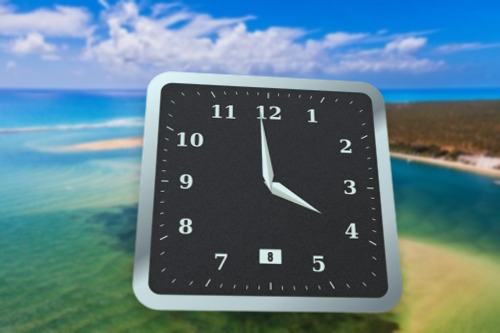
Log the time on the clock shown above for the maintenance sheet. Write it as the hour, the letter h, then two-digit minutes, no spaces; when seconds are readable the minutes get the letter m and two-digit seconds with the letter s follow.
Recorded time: 3h59
